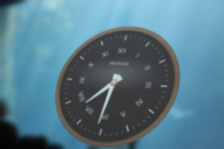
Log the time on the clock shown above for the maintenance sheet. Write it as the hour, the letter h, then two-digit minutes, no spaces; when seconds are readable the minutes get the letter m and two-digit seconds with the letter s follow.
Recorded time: 7h31
